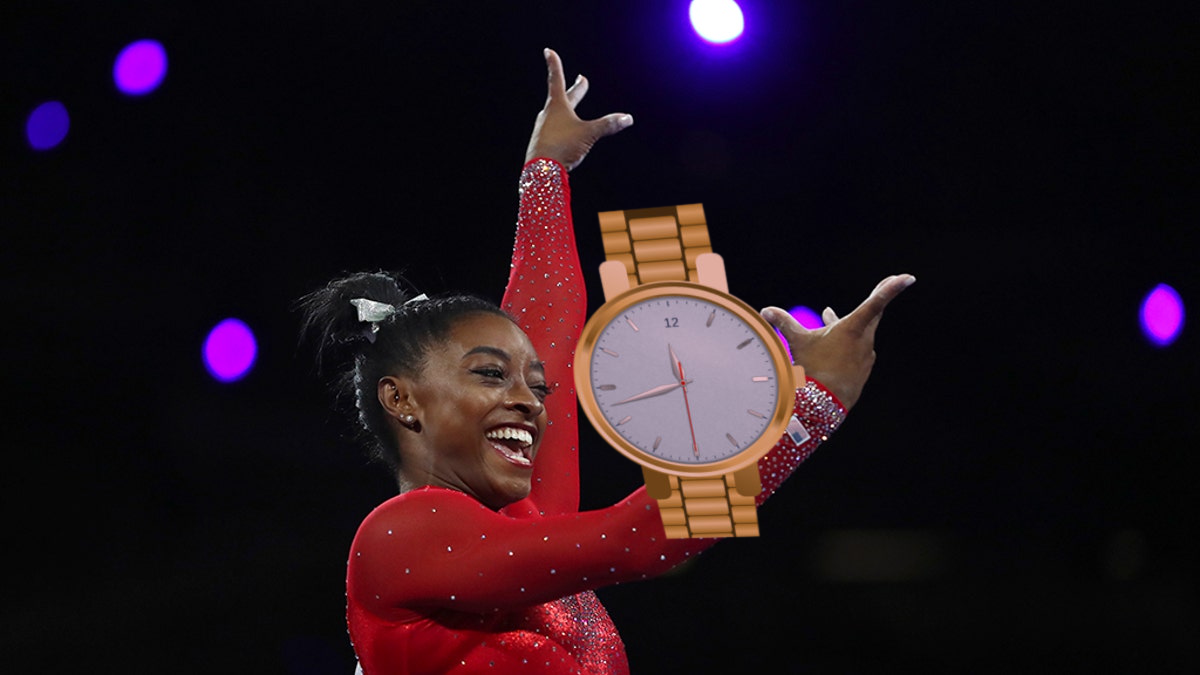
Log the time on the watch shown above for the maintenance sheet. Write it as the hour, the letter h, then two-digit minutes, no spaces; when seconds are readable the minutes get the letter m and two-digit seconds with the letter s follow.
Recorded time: 11h42m30s
